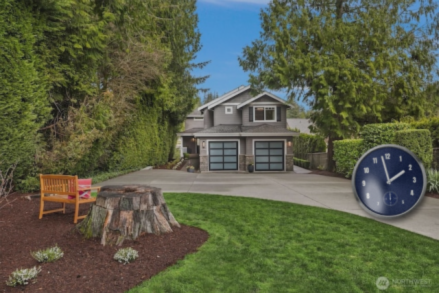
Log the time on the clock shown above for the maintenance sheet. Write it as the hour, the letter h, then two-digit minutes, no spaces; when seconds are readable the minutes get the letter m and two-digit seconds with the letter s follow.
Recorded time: 1h58
